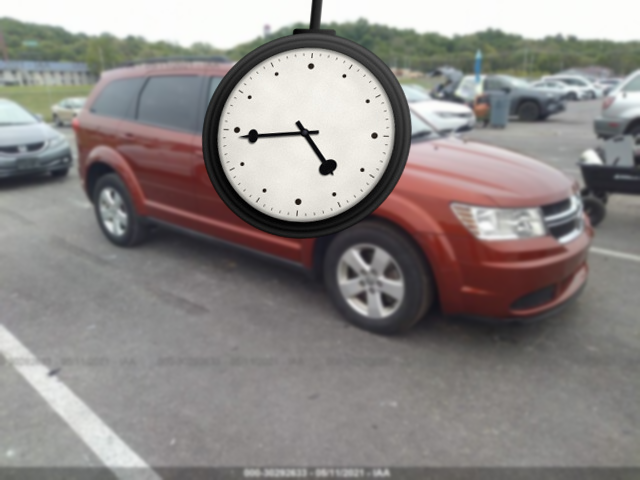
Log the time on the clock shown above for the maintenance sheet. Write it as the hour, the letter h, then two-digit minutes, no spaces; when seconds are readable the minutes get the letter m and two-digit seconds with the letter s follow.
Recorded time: 4h44
